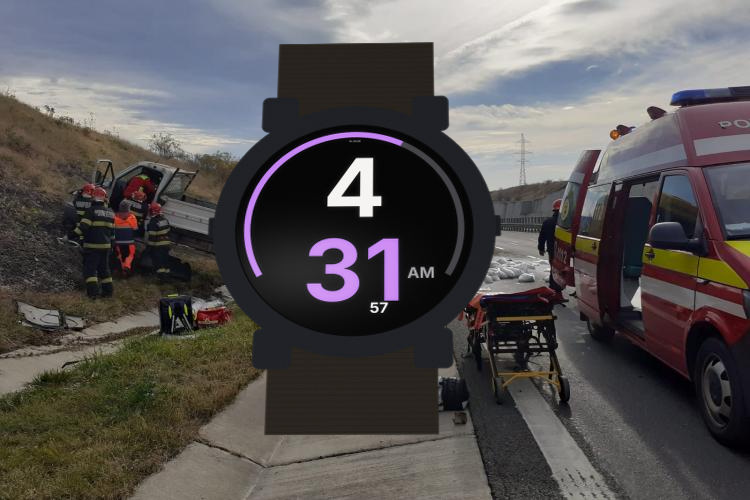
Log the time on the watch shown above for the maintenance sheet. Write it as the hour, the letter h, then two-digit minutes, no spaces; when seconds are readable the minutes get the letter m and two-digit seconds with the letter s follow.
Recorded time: 4h31m57s
